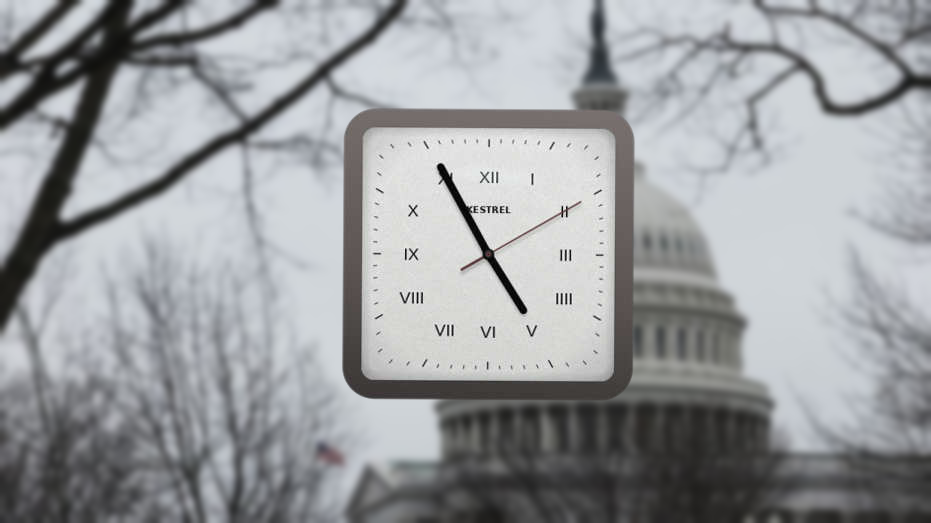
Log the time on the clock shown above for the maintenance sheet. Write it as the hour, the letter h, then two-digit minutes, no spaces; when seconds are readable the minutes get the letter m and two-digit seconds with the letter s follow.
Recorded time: 4h55m10s
